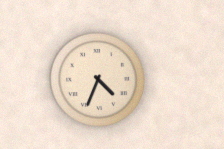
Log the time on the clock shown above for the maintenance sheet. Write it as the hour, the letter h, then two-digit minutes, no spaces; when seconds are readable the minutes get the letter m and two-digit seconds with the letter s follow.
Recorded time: 4h34
